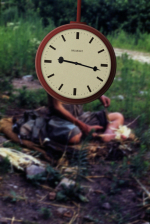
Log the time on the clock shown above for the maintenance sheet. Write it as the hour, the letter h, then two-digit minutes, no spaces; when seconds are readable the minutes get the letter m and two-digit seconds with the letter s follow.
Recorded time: 9h17
